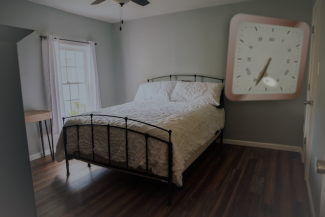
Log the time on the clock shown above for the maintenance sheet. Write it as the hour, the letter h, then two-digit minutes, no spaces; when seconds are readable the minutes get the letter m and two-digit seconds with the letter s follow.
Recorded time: 6h34
